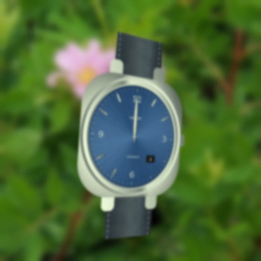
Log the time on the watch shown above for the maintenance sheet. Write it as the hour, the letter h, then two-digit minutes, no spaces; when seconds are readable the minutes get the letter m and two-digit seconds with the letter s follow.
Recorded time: 12h00
